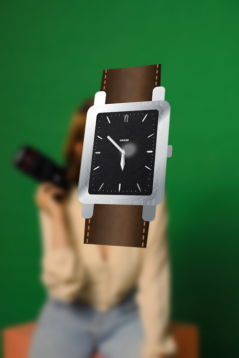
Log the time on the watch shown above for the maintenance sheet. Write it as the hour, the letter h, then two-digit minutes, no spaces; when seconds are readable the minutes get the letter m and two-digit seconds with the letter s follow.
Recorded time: 5h52
